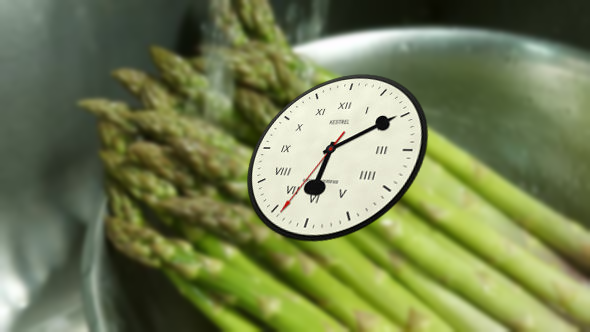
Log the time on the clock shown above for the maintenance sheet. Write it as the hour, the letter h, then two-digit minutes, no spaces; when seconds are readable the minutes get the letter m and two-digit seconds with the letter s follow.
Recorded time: 6h09m34s
